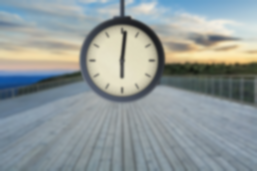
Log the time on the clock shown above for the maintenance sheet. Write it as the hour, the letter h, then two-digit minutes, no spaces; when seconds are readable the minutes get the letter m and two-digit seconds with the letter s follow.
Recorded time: 6h01
